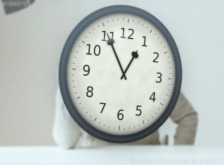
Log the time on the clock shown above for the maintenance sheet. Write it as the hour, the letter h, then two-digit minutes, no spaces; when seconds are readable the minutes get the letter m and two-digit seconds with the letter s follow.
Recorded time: 12h55
